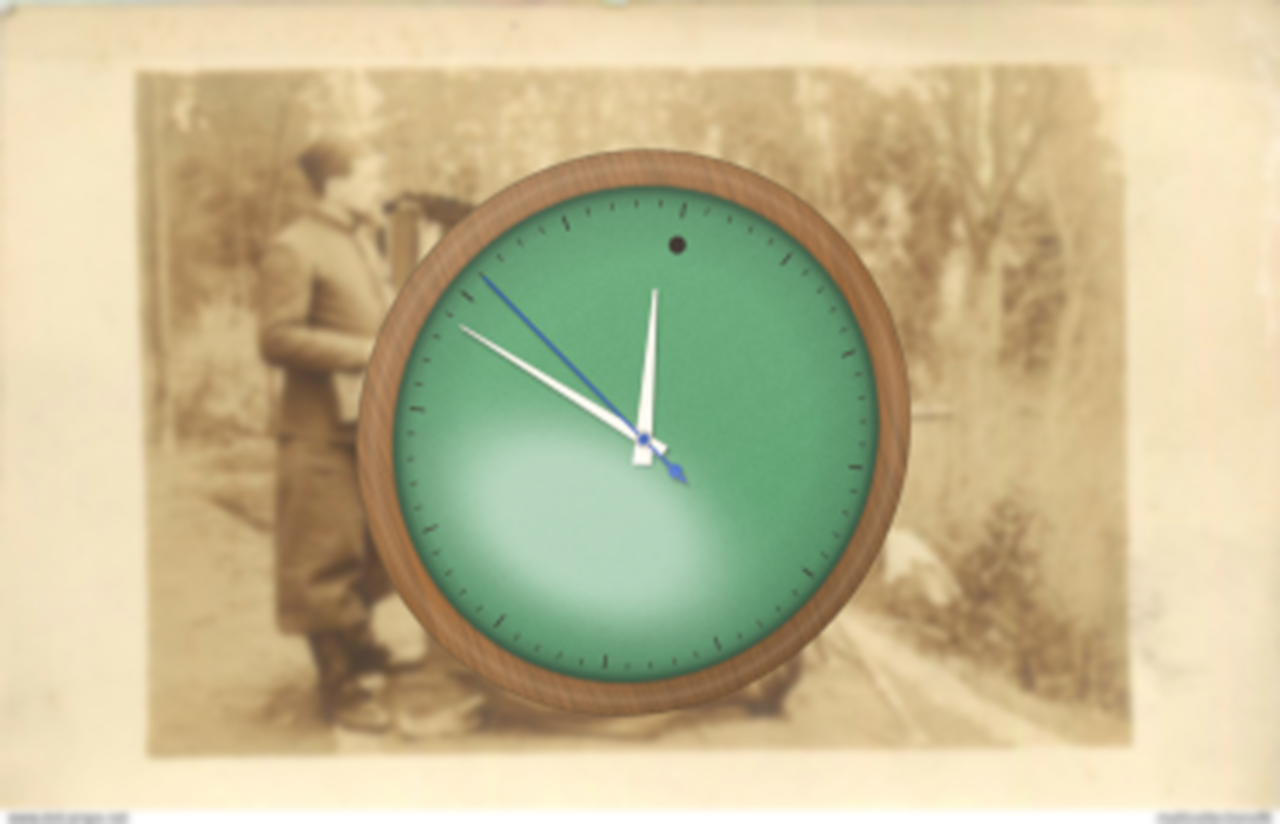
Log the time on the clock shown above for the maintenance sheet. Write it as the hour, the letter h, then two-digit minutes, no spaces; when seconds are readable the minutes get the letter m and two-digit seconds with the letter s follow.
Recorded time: 11h48m51s
